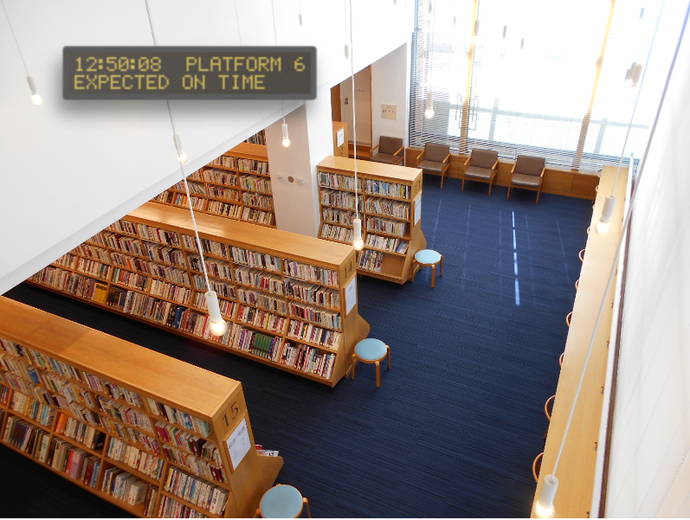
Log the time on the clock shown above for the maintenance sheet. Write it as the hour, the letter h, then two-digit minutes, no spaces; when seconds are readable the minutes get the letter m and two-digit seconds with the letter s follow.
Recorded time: 12h50m08s
